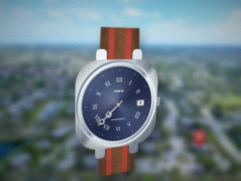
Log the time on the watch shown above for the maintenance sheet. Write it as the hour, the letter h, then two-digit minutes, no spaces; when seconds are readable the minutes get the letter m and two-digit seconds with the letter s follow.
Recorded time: 7h38
